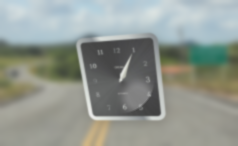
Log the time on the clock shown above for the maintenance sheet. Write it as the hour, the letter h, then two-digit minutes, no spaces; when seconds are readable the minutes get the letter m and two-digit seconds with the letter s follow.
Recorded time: 1h05
